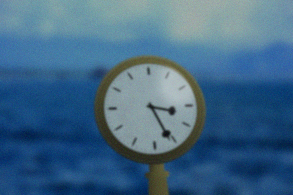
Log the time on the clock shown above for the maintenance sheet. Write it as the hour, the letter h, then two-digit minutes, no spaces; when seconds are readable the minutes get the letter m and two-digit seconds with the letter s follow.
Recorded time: 3h26
